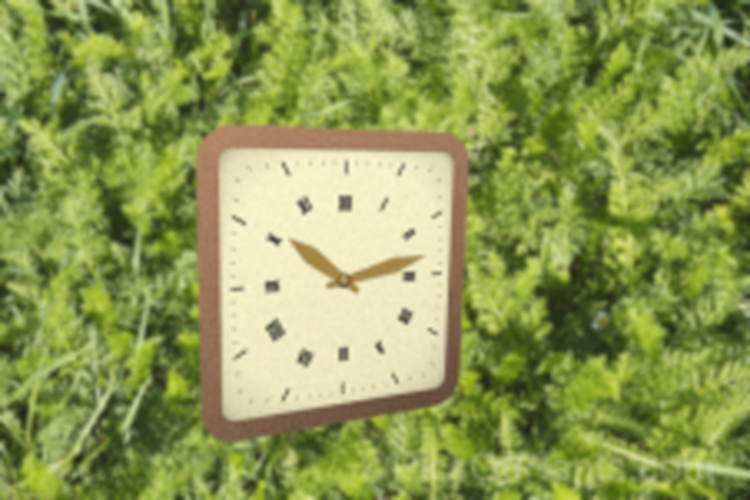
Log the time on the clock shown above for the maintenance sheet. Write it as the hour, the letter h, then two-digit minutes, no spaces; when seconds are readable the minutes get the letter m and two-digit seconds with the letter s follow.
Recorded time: 10h13
